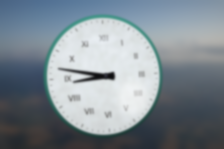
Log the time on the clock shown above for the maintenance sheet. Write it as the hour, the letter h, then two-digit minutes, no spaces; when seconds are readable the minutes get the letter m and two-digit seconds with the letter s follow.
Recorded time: 8h47
